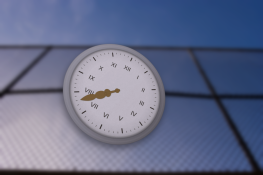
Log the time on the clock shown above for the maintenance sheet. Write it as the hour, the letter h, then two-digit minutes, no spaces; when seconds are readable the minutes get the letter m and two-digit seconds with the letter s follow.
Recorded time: 7h38
